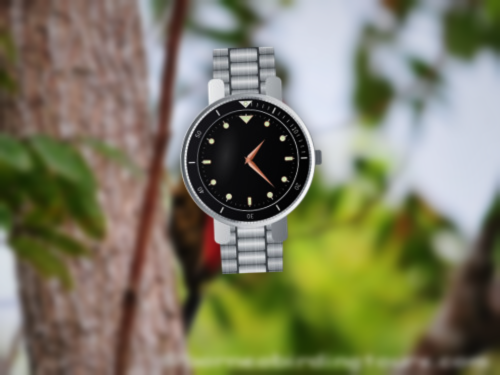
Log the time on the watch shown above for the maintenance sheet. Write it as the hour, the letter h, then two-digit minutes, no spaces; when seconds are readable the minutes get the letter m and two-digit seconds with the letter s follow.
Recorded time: 1h23
